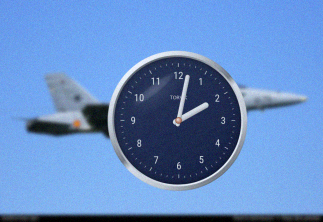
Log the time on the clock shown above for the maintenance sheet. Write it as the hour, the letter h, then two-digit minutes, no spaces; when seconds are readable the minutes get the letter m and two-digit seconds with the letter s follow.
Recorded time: 2h02
